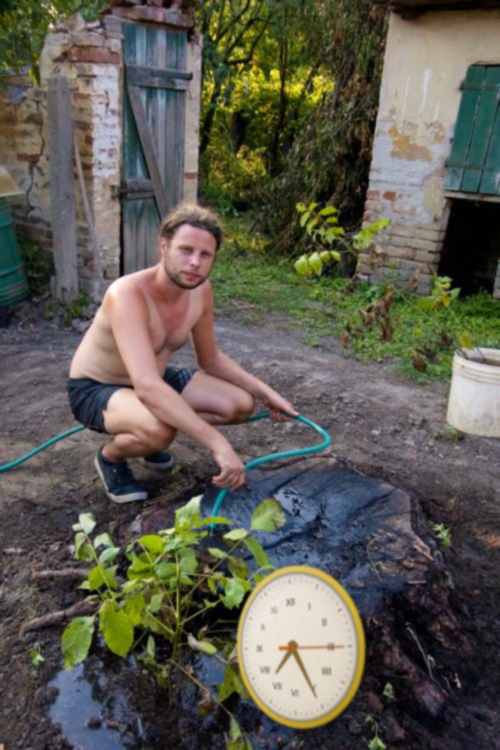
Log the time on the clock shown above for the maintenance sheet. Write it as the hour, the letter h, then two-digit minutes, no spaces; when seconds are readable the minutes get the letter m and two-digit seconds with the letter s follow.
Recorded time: 7h25m15s
